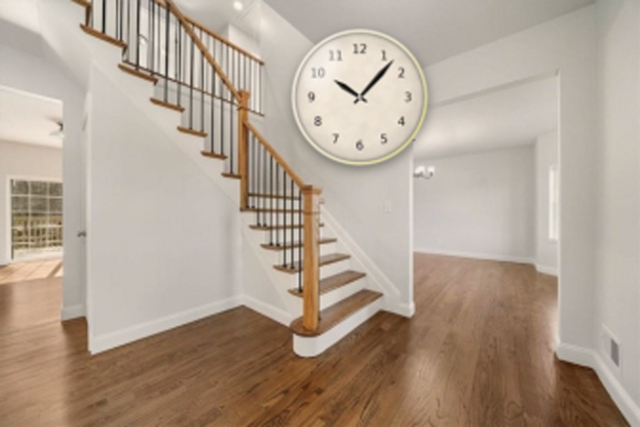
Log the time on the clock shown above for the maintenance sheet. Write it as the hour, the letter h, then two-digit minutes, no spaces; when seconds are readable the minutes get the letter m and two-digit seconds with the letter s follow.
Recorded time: 10h07
